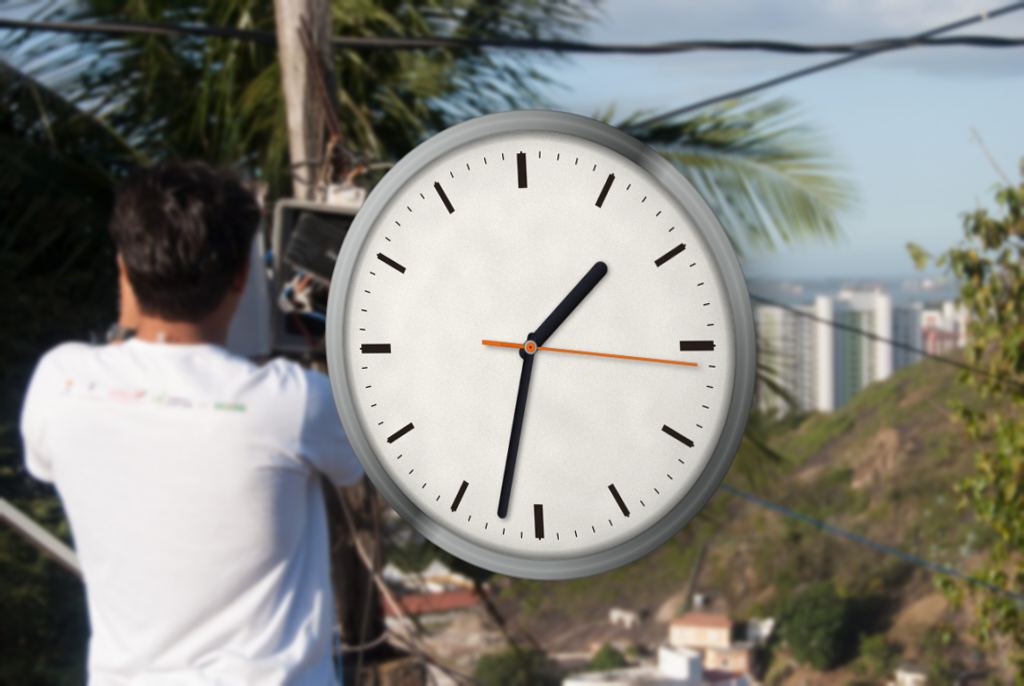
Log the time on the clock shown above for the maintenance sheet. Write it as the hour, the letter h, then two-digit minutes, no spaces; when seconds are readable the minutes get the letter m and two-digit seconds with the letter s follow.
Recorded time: 1h32m16s
